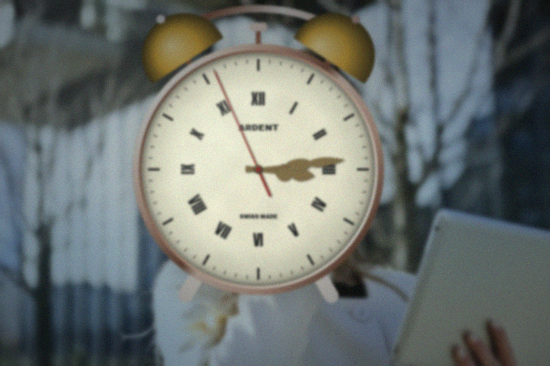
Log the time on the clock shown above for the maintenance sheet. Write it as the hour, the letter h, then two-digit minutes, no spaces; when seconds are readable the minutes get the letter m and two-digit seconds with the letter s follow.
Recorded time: 3h13m56s
